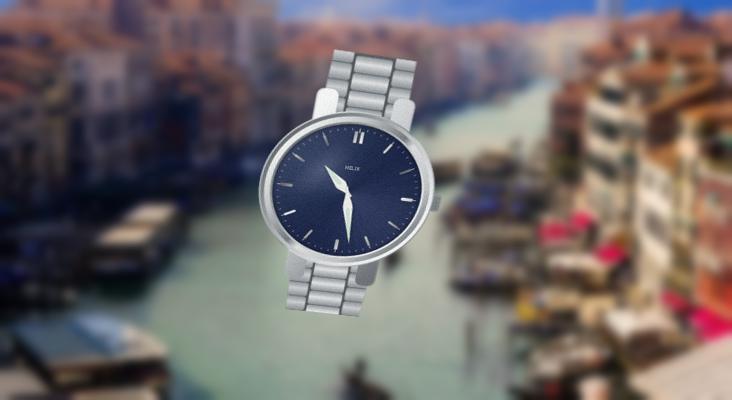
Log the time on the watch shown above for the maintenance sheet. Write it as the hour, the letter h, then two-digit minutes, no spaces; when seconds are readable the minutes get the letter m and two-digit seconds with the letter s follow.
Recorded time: 10h28
